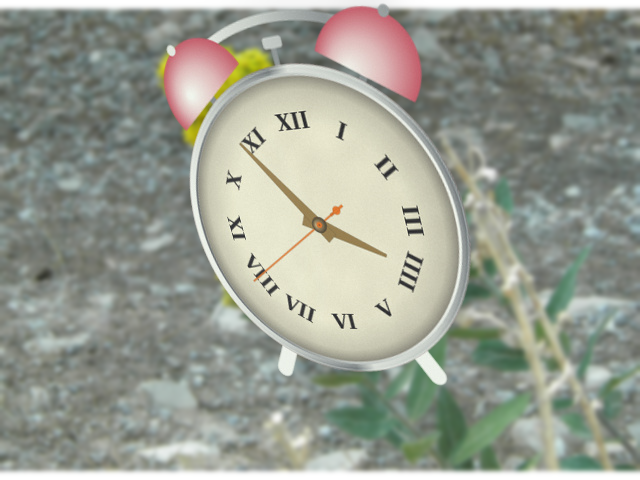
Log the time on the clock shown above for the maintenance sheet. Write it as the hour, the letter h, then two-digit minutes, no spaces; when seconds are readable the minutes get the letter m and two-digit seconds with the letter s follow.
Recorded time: 3h53m40s
